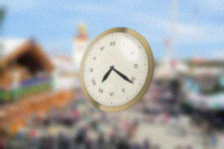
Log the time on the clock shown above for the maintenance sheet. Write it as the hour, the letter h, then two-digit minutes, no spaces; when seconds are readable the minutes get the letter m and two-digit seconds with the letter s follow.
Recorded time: 7h21
